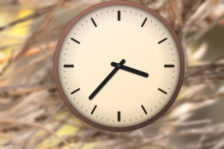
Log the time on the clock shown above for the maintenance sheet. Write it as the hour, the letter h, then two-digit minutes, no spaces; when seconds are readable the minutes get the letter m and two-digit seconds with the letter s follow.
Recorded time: 3h37
